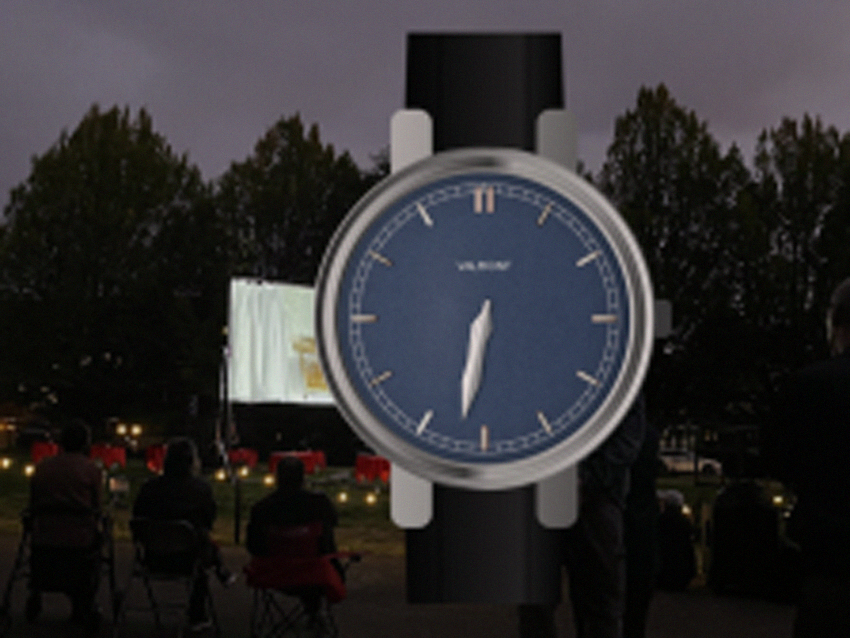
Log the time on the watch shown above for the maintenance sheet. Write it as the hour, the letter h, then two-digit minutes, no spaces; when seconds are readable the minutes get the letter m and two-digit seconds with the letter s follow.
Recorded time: 6h32
